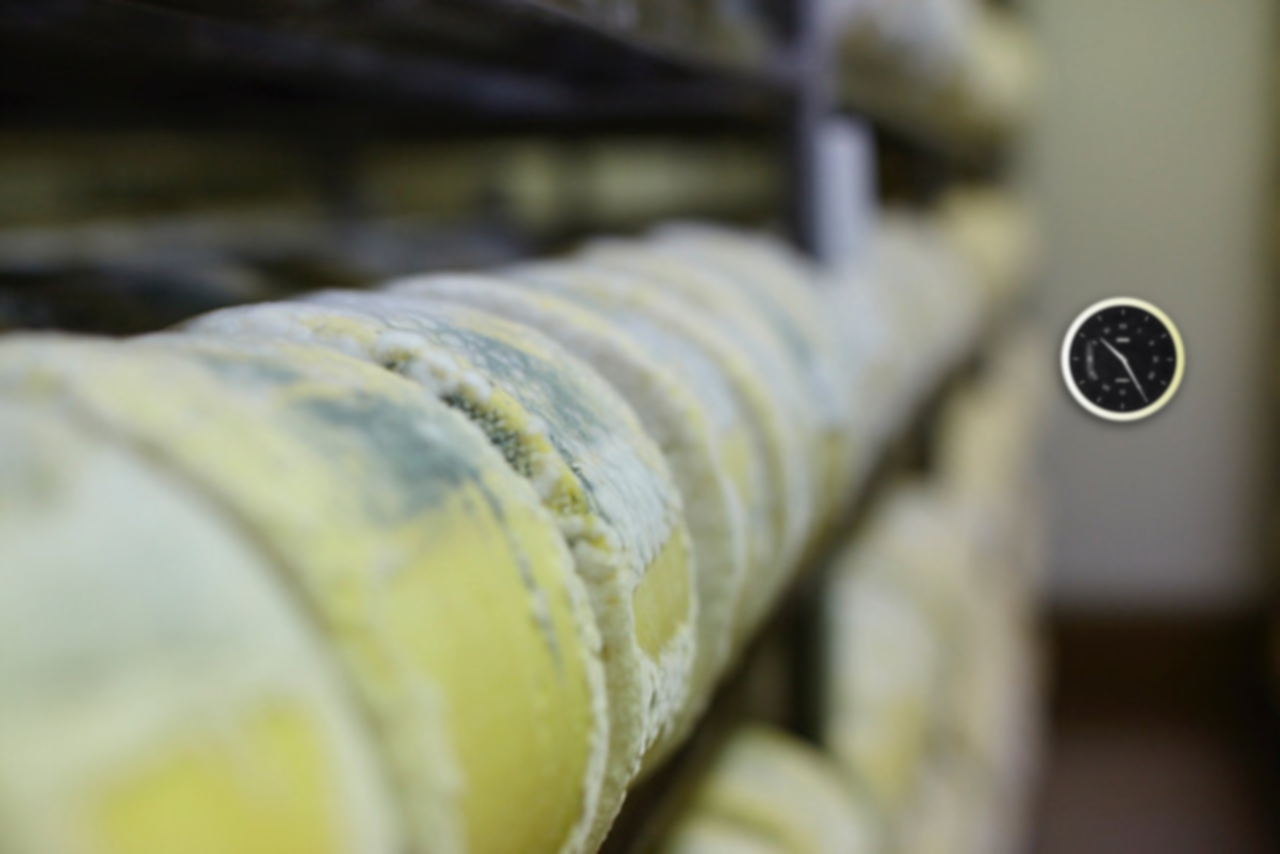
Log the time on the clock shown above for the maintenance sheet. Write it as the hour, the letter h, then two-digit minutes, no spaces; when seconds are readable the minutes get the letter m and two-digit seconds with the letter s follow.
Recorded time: 10h25
